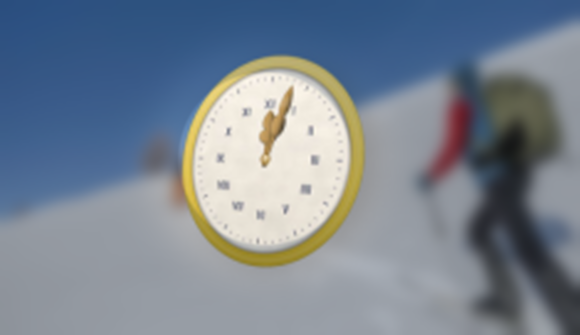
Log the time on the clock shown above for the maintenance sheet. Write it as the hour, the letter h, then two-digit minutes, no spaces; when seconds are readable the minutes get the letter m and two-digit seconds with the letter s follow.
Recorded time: 12h03
